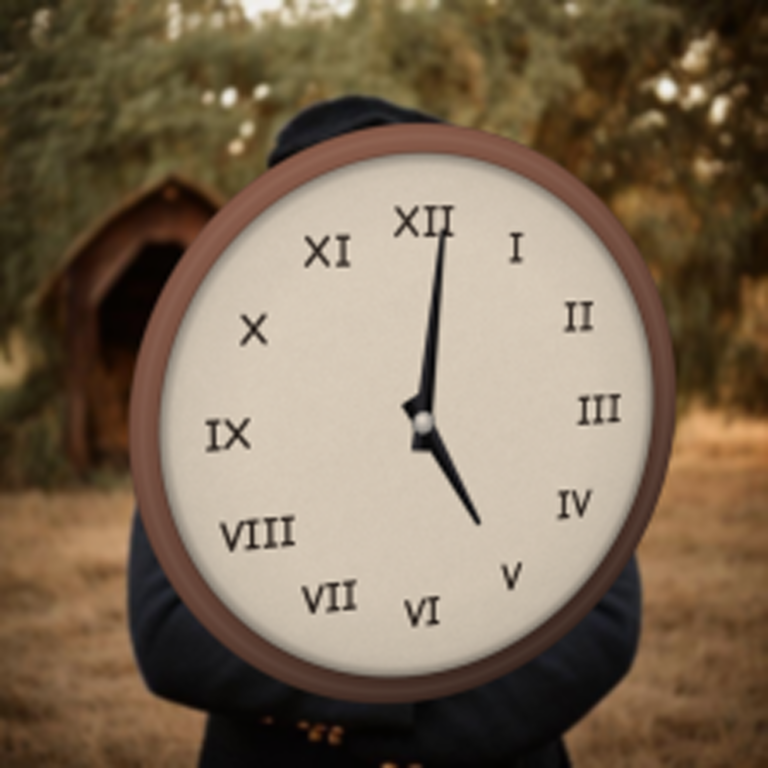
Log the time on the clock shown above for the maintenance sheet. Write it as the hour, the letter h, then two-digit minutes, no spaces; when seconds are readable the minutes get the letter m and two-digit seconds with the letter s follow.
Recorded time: 5h01
